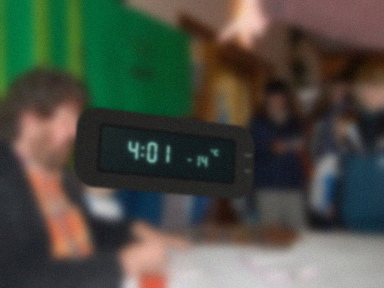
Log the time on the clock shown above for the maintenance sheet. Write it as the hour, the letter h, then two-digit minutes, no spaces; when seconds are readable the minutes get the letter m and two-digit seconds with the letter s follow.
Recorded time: 4h01
